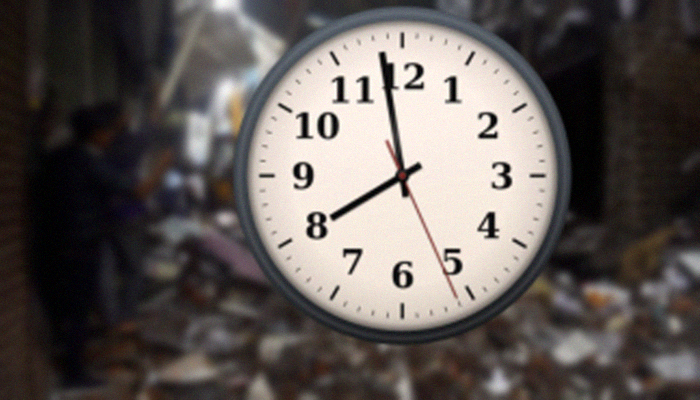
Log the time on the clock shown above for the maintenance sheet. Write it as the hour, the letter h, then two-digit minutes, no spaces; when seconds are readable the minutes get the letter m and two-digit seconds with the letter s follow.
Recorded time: 7h58m26s
